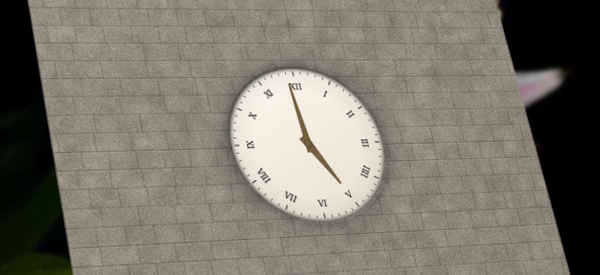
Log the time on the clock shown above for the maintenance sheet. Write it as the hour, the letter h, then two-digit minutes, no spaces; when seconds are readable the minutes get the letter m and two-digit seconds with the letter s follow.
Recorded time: 4h59
